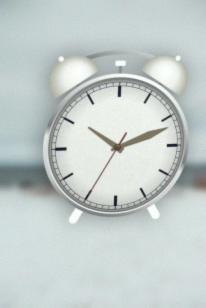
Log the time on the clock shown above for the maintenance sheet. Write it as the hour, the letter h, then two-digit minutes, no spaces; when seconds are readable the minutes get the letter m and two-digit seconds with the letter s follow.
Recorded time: 10h11m35s
